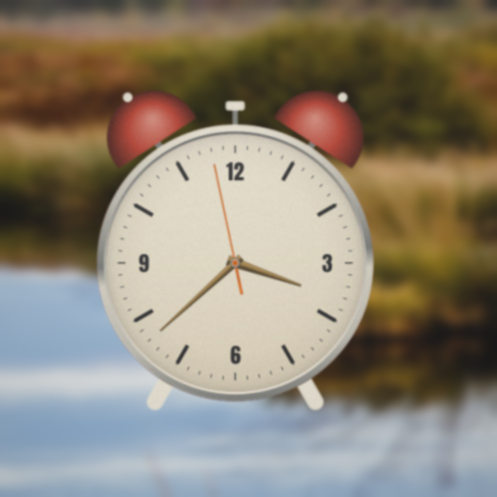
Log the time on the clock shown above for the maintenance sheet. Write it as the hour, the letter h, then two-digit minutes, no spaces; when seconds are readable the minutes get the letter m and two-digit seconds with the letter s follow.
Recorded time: 3h37m58s
